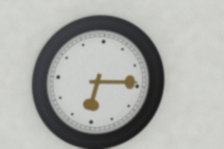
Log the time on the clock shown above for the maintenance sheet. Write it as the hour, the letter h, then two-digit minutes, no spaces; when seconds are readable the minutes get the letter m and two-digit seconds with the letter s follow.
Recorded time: 6h14
